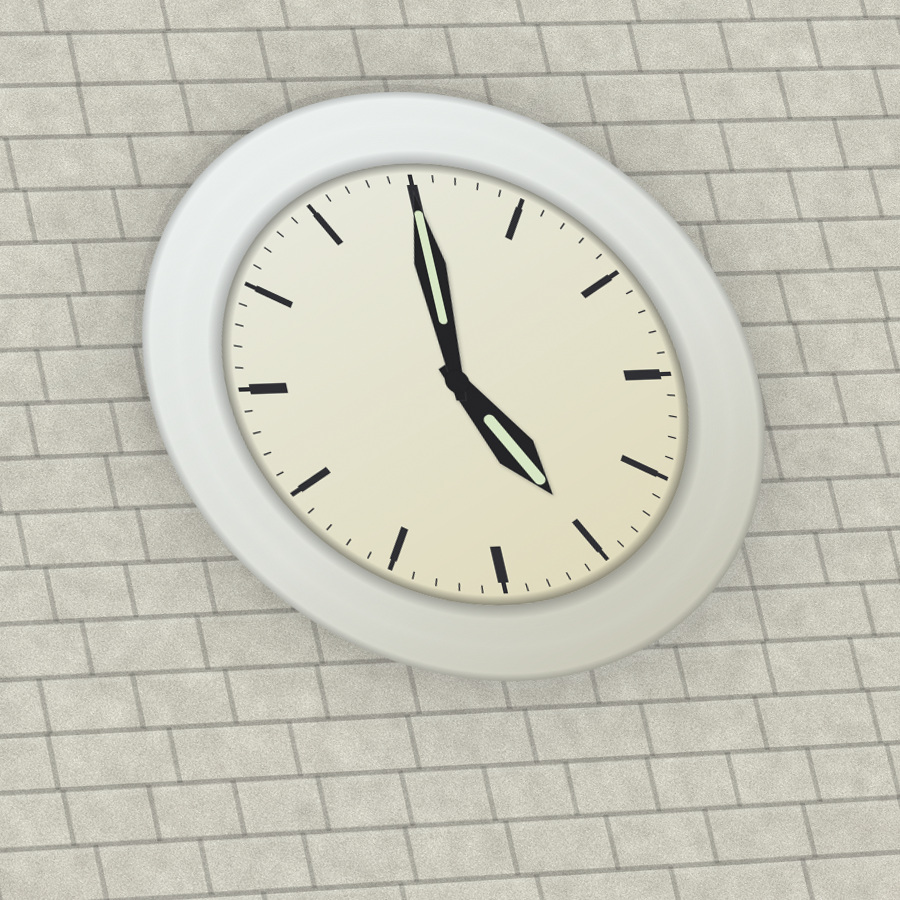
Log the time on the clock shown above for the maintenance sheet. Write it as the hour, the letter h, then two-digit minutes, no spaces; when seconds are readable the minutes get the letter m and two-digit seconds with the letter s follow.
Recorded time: 5h00
